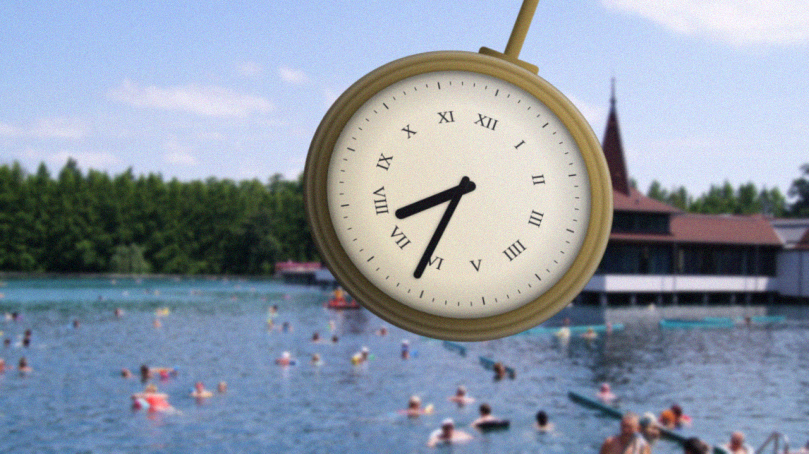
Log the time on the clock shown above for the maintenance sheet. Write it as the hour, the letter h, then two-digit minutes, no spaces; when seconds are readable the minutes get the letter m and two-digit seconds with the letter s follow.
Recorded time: 7h31
